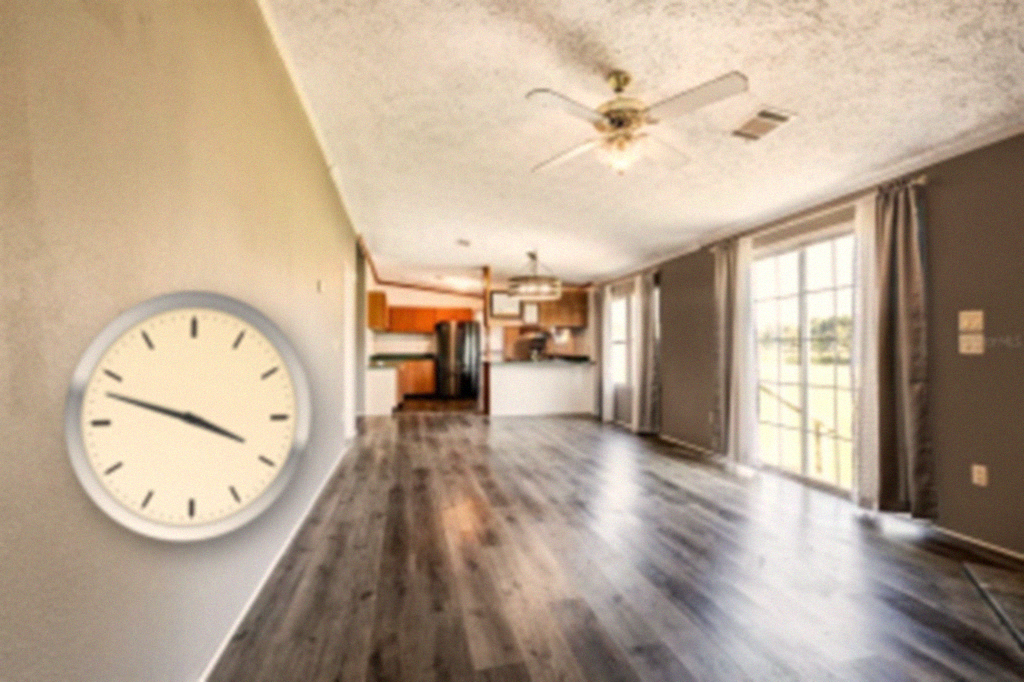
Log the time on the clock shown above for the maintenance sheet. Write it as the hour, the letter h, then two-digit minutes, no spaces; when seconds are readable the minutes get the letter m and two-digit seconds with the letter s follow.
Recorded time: 3h48
